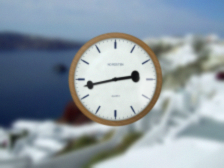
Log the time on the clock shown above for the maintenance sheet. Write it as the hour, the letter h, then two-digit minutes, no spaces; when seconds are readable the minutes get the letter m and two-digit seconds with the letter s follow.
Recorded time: 2h43
